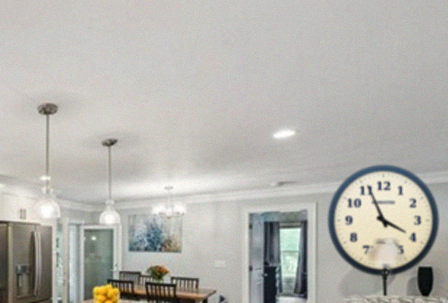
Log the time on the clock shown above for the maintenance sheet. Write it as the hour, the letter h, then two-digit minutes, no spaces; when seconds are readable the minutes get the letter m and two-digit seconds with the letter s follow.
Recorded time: 3h56
